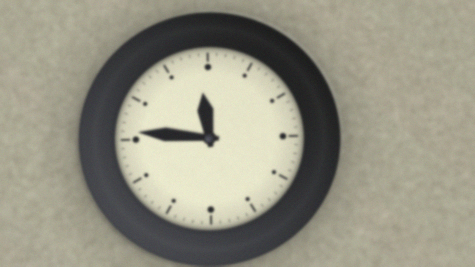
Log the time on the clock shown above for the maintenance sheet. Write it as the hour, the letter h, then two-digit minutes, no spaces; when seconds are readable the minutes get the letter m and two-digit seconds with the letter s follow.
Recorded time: 11h46
